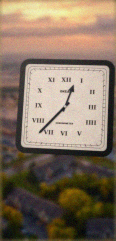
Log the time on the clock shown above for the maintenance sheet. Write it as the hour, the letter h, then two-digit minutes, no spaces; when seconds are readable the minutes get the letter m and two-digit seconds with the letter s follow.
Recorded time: 12h37
